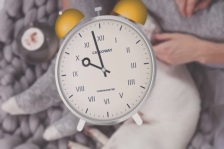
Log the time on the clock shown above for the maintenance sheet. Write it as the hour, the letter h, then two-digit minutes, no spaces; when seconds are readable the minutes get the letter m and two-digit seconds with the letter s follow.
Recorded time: 9h58
